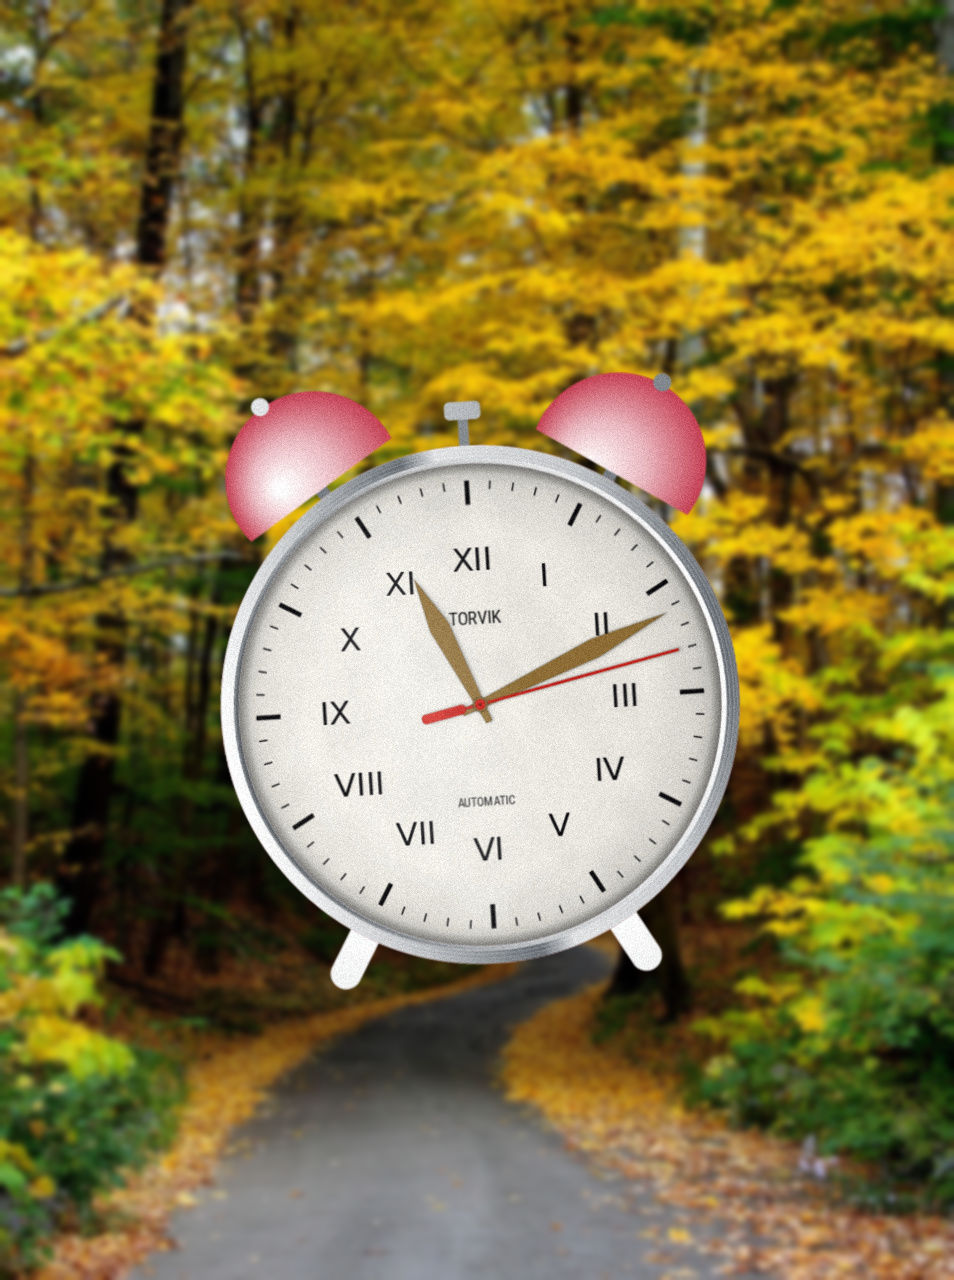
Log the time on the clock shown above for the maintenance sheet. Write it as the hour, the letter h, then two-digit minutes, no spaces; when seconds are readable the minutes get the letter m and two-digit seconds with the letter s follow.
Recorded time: 11h11m13s
